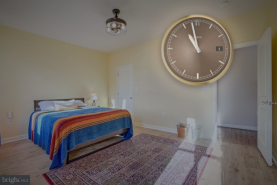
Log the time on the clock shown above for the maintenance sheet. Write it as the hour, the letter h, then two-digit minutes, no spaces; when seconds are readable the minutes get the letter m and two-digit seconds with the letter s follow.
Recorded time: 10h58
